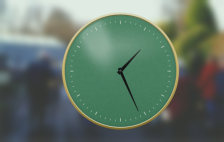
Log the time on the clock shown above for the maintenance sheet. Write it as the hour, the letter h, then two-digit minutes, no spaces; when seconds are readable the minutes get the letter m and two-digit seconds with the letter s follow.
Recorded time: 1h26
